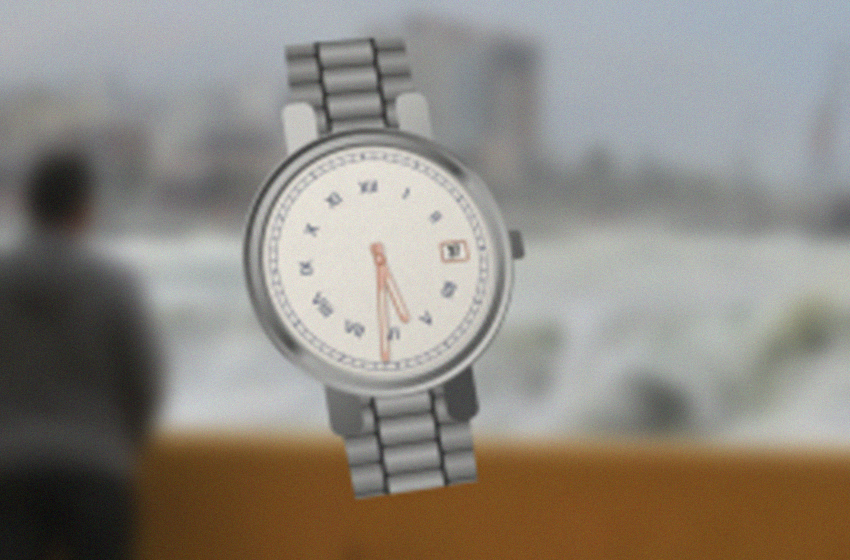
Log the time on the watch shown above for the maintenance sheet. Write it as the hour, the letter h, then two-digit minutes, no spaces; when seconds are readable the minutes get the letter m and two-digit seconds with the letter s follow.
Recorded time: 5h31
